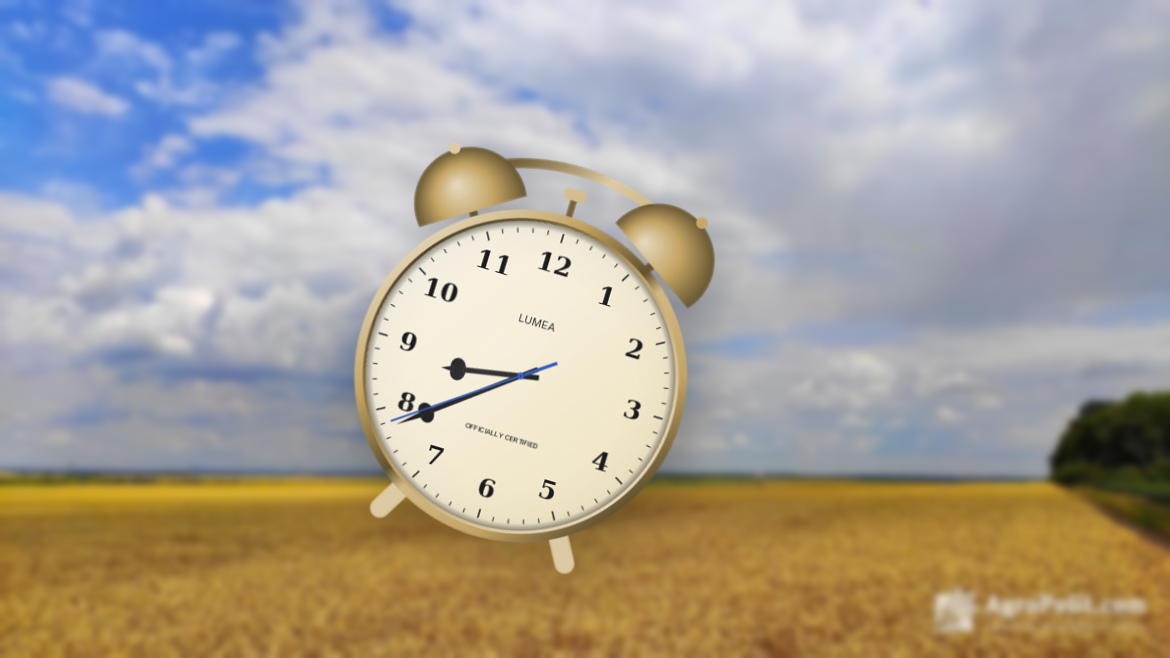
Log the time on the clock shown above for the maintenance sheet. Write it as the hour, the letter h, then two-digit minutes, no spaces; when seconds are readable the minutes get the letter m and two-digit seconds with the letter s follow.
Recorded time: 8h38m39s
